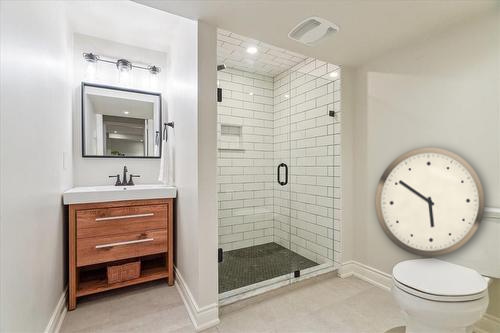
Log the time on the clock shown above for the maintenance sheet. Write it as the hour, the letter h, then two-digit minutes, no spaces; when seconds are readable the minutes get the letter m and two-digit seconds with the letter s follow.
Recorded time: 5h51
